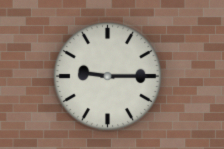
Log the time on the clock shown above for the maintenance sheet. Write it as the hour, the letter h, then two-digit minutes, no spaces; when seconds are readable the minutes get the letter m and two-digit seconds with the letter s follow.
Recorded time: 9h15
